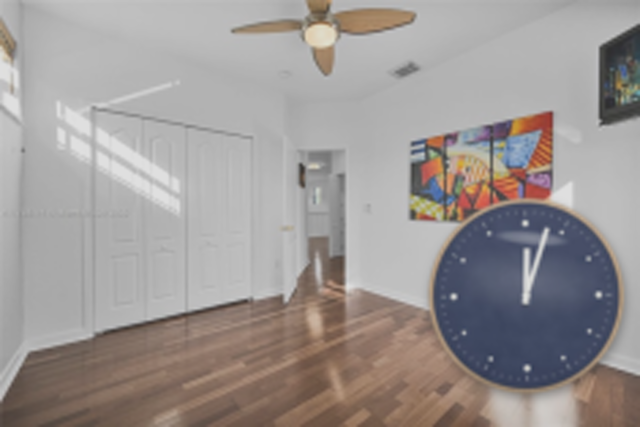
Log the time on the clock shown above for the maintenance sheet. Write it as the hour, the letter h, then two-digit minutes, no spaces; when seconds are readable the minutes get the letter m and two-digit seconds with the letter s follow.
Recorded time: 12h03
